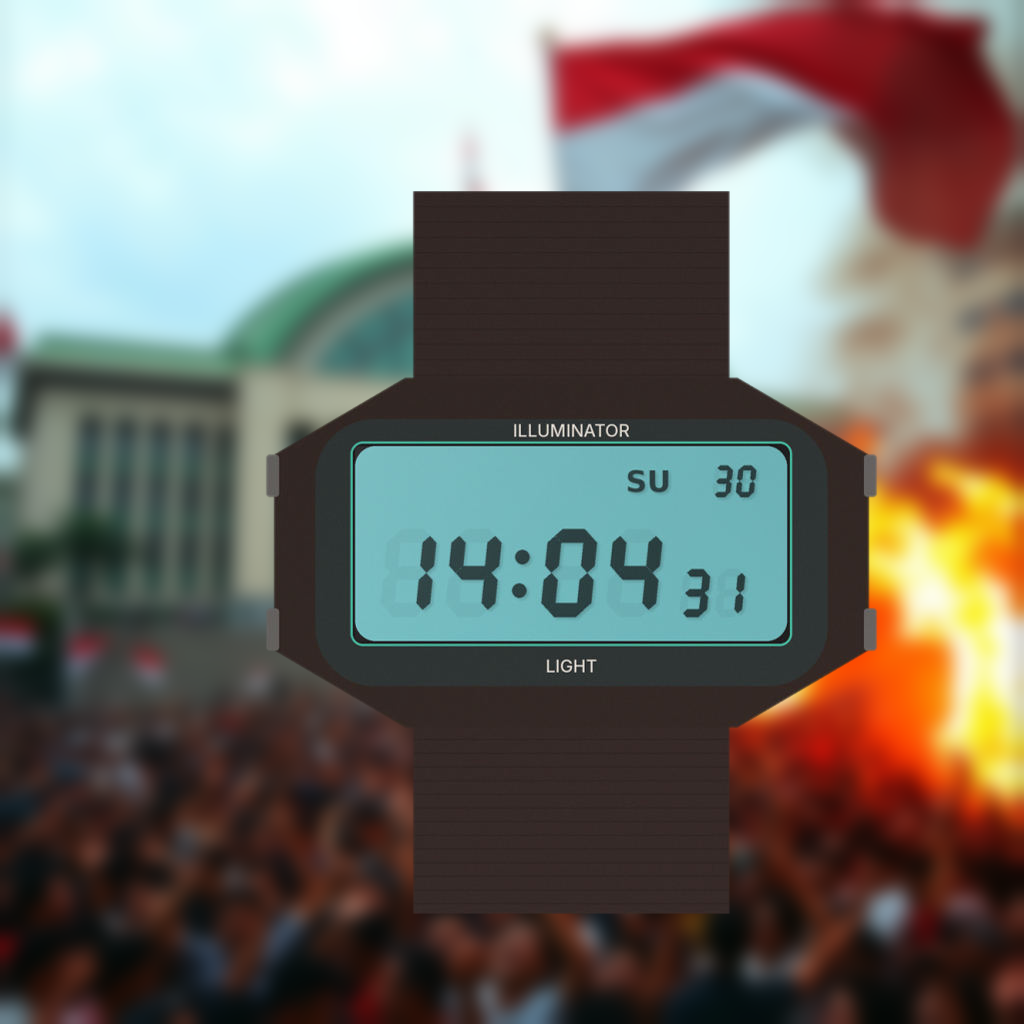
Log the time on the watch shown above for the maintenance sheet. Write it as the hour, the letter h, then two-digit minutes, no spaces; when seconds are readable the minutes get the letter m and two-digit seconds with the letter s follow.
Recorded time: 14h04m31s
